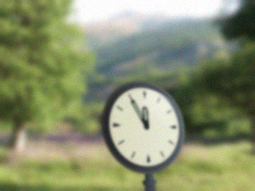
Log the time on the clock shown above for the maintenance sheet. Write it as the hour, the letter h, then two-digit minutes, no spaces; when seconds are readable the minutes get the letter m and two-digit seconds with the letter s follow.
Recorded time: 11h55
